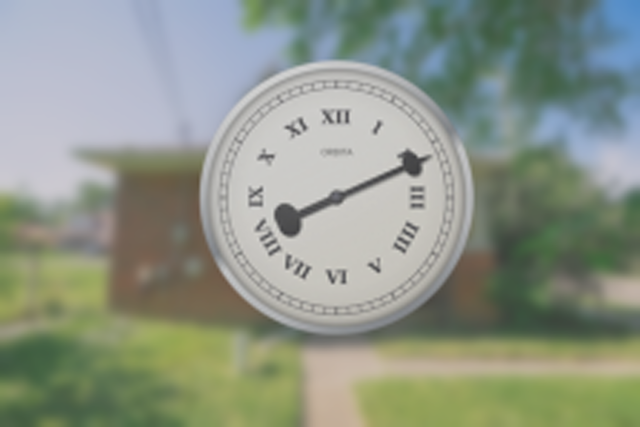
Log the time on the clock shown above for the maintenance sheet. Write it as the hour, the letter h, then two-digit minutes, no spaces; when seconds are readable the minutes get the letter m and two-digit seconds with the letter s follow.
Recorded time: 8h11
